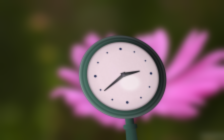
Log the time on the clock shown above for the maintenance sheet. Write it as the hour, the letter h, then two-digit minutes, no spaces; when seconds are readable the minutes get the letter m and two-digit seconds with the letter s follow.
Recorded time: 2h39
